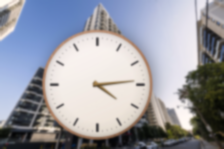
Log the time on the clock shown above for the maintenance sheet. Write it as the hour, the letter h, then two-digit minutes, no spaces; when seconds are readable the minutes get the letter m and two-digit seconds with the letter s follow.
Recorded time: 4h14
